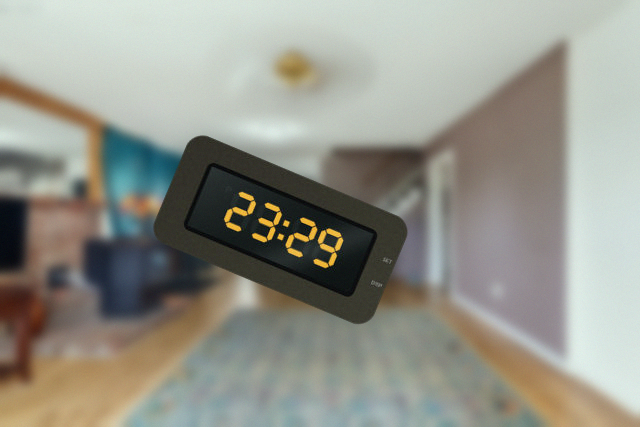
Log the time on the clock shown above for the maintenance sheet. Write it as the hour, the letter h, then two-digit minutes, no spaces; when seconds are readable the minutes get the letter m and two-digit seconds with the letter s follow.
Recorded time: 23h29
